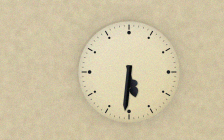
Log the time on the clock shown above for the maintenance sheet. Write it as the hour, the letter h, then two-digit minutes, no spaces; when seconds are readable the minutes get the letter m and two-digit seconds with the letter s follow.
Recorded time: 5h31
